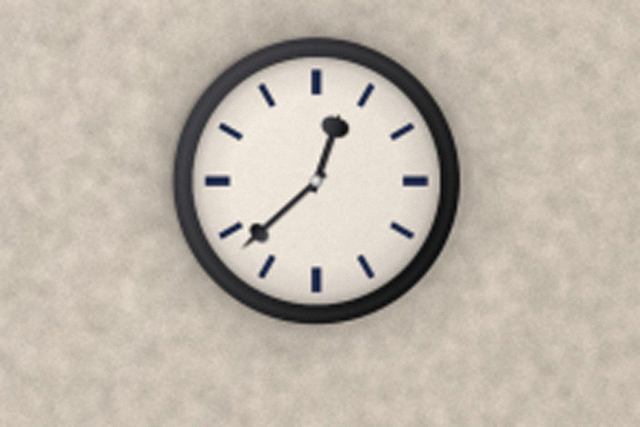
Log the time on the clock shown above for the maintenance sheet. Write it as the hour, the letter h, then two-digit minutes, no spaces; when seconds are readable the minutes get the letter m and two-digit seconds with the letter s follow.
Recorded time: 12h38
